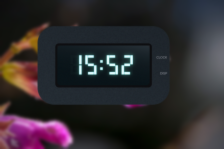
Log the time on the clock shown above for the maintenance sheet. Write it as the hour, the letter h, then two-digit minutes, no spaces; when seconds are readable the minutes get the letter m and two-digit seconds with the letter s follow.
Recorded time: 15h52
